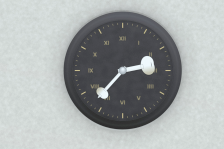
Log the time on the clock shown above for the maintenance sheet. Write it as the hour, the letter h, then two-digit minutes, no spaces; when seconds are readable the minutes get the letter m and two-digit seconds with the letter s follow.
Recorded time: 2h37
